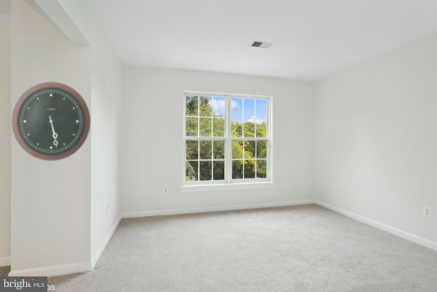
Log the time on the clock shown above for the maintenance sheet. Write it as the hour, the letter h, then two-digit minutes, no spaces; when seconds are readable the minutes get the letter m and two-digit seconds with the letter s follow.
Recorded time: 5h28
